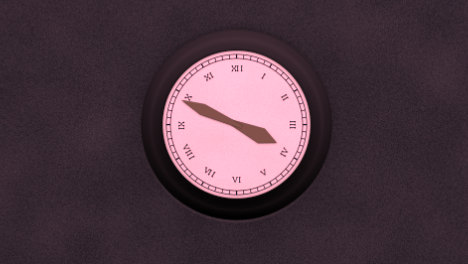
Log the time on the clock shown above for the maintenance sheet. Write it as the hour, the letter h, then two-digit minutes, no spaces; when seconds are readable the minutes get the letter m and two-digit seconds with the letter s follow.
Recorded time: 3h49
